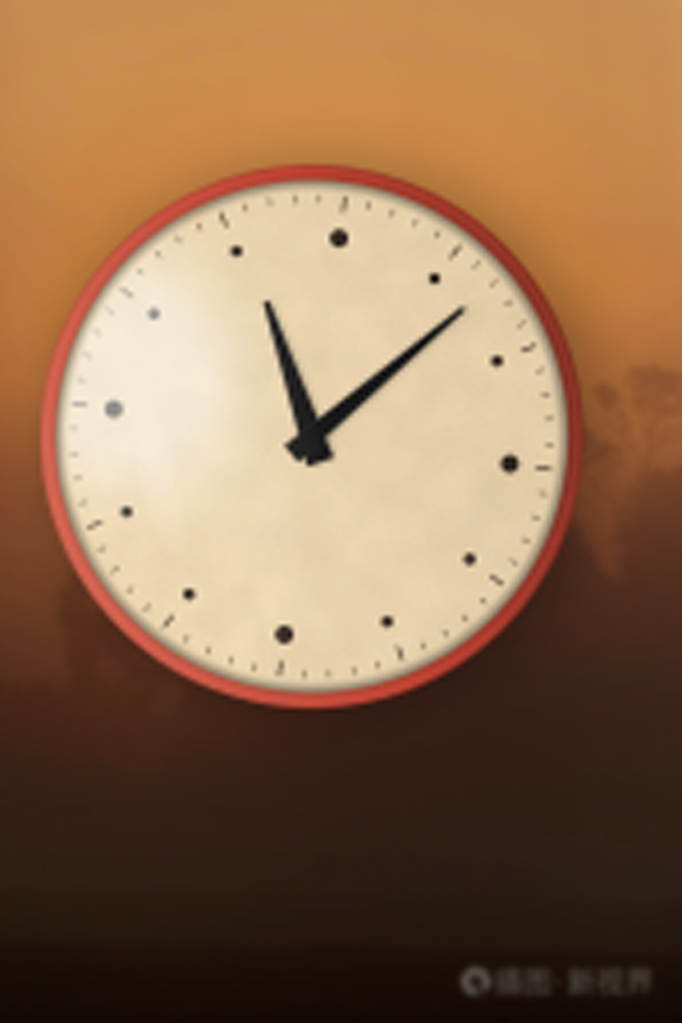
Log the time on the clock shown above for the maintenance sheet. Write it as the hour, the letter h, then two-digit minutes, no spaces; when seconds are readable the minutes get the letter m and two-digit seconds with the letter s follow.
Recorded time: 11h07
